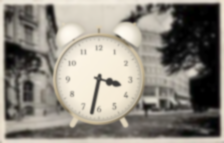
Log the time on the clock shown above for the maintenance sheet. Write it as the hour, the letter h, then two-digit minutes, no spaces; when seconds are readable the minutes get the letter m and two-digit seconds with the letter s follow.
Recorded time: 3h32
